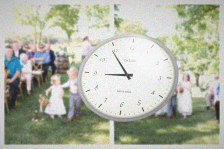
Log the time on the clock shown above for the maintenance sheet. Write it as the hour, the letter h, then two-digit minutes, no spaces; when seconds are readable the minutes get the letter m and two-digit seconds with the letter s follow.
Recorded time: 8h54
